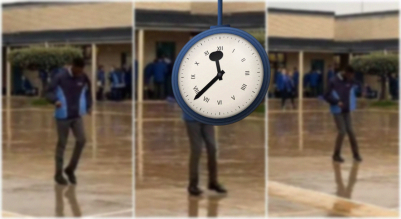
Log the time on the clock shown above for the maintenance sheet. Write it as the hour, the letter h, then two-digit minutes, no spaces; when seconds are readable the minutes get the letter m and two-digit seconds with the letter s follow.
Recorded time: 11h38
